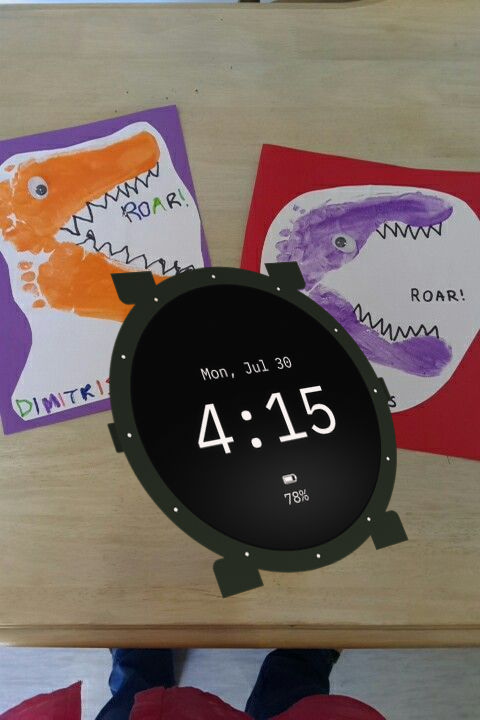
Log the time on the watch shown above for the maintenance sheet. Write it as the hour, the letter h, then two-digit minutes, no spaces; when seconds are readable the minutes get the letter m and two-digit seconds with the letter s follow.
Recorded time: 4h15
